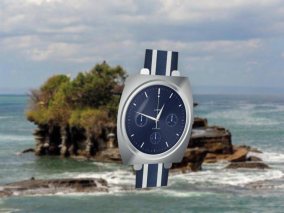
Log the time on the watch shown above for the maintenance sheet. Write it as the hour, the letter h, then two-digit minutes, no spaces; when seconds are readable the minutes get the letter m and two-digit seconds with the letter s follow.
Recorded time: 12h48
